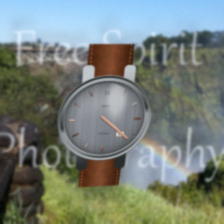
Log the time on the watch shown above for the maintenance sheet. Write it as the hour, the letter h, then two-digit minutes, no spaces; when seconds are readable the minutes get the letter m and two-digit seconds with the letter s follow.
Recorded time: 4h22
